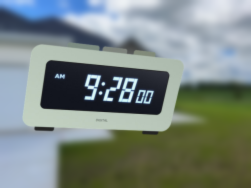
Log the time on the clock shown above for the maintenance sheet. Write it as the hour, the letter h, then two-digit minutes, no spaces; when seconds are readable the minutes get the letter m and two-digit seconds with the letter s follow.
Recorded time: 9h28m00s
